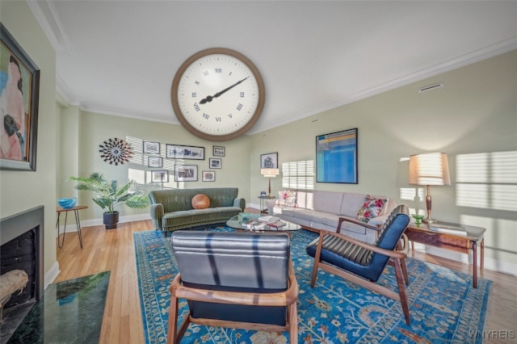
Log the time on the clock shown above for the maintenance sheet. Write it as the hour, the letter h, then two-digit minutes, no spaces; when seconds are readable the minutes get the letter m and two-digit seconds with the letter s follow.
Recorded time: 8h10
